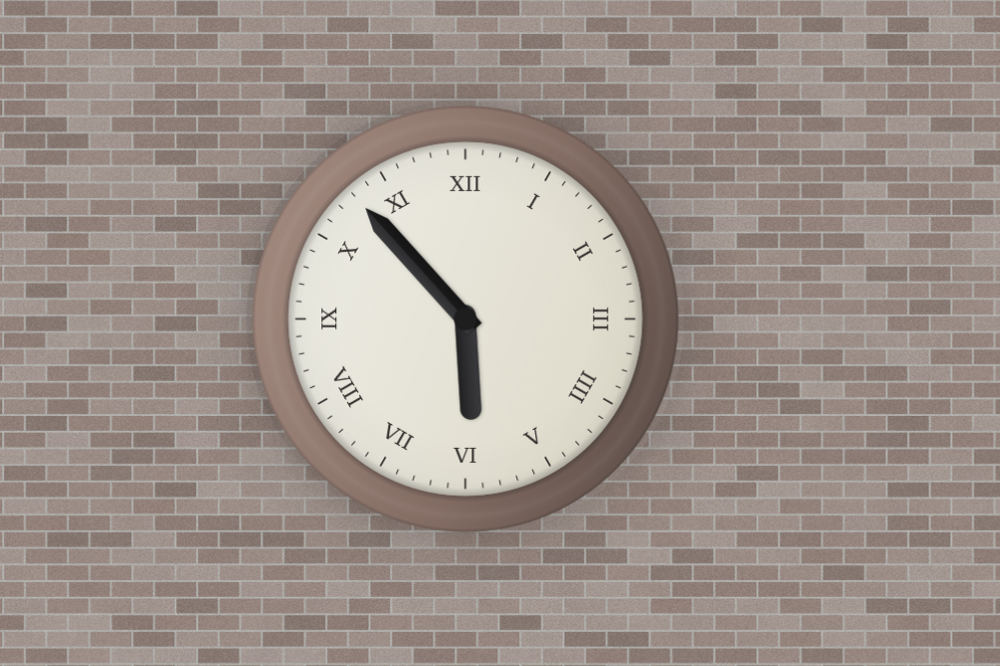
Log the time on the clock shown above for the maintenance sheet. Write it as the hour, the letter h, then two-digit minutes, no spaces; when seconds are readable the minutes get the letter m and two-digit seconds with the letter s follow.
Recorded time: 5h53
